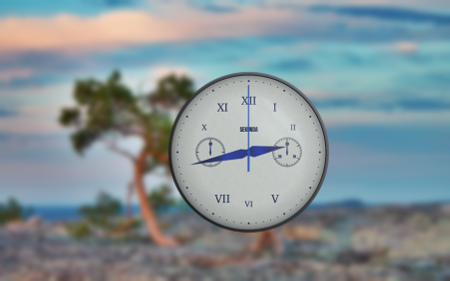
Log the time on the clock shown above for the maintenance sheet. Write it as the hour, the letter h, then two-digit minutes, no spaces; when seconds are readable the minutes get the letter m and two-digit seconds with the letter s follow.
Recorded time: 2h43
